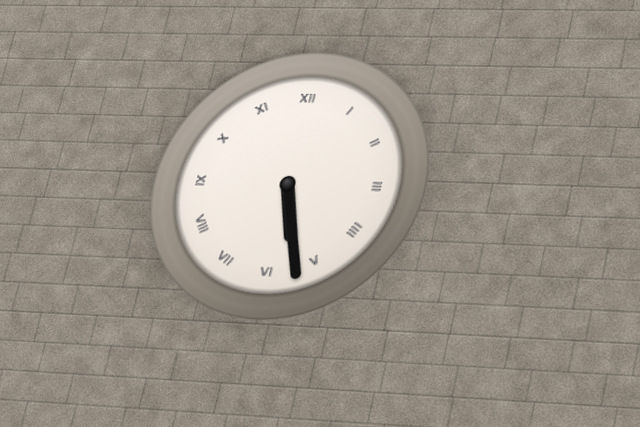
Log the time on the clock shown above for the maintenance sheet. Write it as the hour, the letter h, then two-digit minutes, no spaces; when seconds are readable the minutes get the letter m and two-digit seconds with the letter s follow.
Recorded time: 5h27
